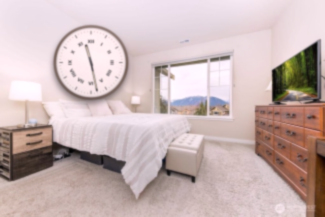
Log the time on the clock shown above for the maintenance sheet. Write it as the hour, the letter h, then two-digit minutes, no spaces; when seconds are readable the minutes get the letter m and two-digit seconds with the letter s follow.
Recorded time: 11h28
